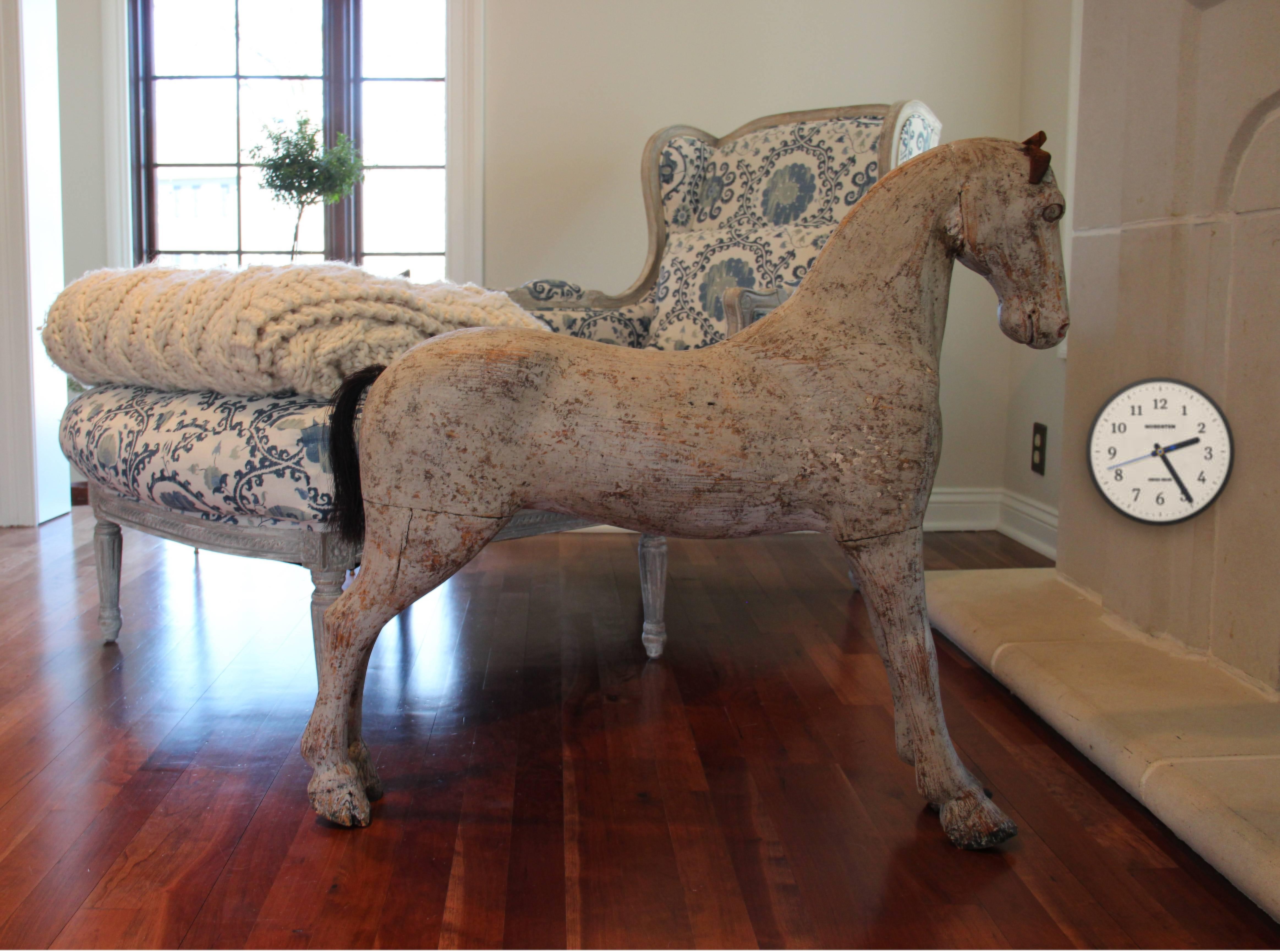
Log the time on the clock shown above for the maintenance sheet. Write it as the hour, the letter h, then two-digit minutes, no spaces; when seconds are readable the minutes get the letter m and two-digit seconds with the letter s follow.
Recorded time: 2h24m42s
